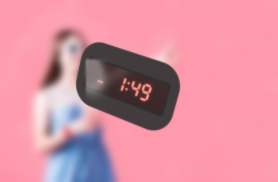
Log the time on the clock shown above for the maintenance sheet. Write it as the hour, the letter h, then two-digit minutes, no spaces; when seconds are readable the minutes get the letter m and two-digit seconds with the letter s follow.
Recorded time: 1h49
